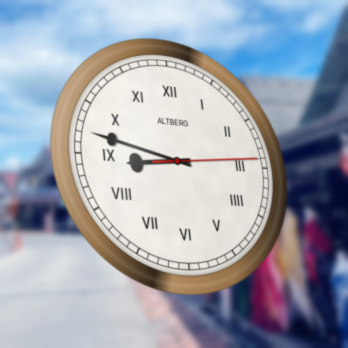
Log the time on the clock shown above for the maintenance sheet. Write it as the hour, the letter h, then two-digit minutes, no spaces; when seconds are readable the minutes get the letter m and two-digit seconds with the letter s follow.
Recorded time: 8h47m14s
